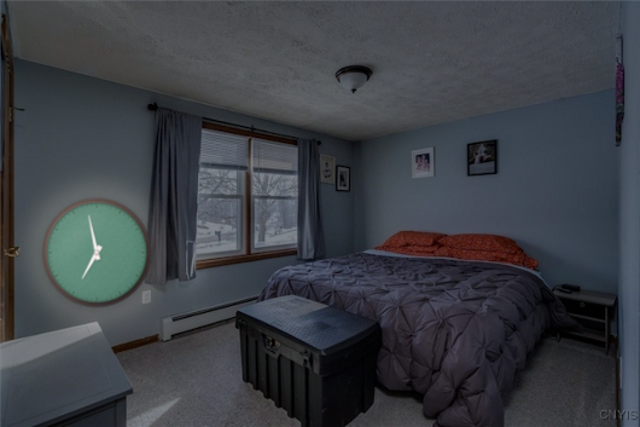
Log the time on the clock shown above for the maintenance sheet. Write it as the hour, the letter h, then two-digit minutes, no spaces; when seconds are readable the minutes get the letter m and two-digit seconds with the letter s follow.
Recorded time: 6h58
